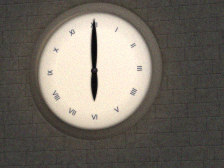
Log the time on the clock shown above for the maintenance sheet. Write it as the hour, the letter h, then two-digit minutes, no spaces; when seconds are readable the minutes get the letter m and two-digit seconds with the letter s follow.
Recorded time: 6h00
